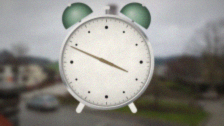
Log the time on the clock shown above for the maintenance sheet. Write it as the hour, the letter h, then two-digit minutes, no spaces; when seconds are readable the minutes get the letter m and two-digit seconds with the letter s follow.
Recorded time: 3h49
